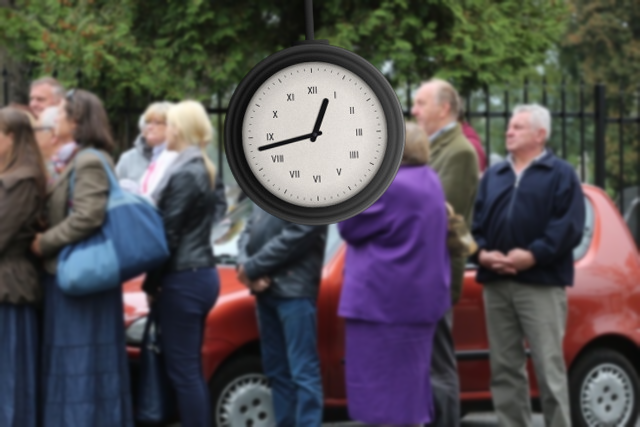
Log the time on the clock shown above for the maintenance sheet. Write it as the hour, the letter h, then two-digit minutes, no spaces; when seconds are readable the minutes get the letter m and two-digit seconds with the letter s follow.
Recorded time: 12h43
